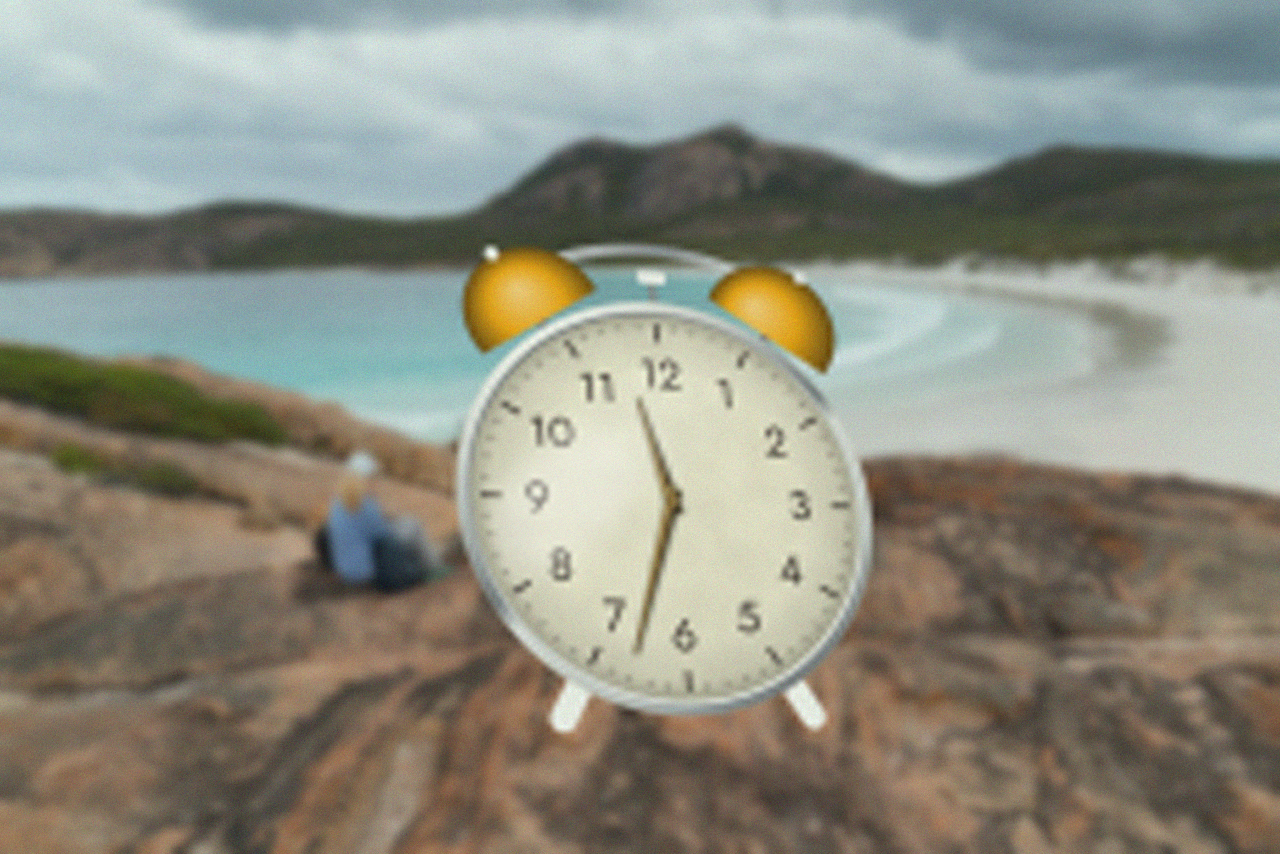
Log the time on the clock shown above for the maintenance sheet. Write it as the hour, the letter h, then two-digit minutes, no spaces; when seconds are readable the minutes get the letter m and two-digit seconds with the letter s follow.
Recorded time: 11h33
